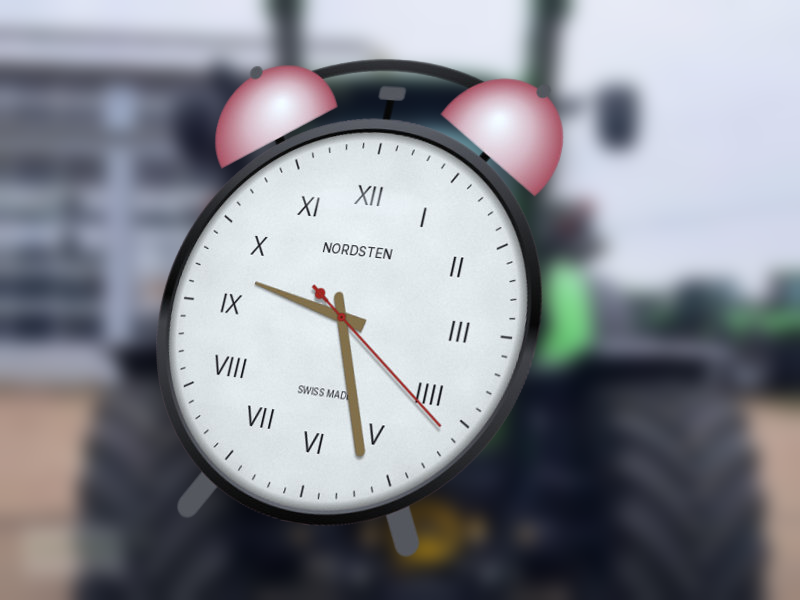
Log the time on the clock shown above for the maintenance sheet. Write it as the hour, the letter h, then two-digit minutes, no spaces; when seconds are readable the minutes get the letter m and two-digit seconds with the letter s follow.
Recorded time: 9h26m21s
